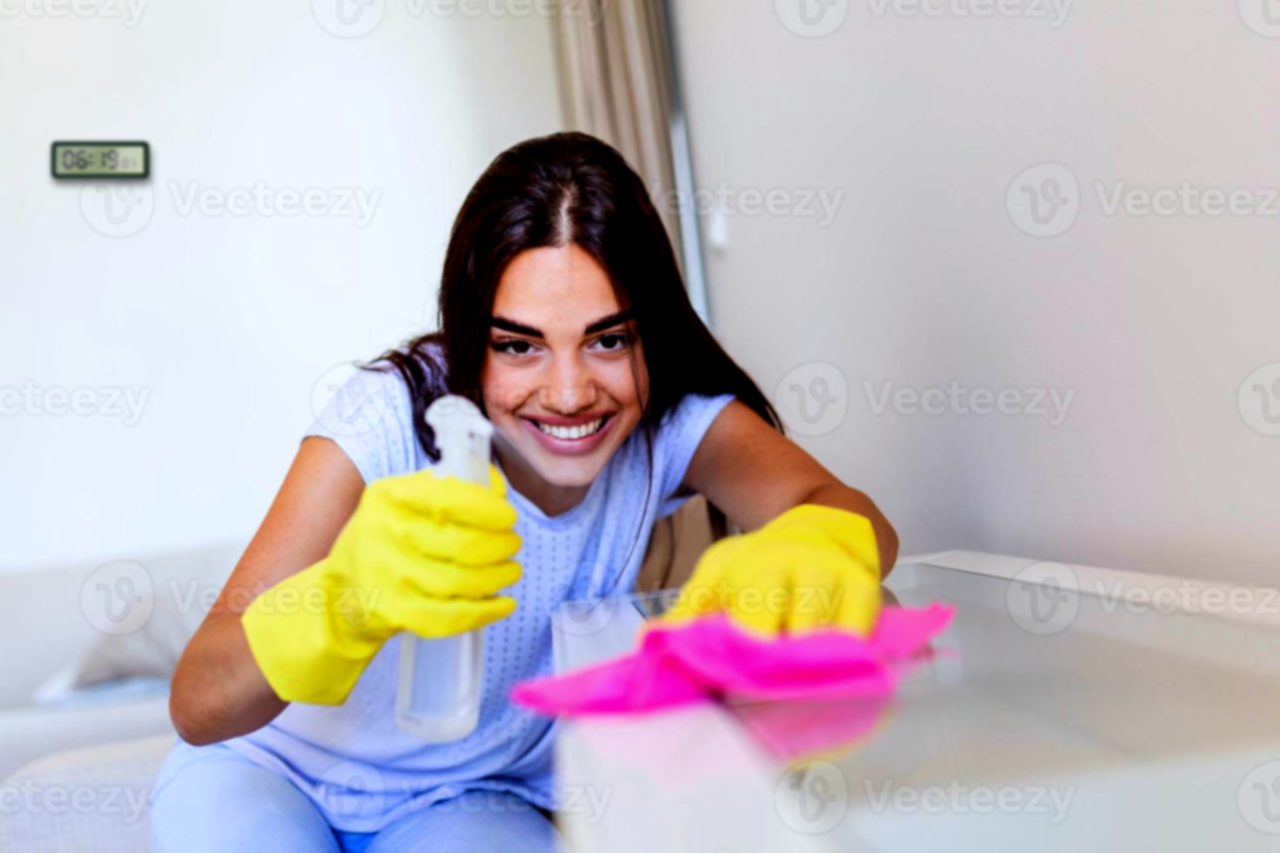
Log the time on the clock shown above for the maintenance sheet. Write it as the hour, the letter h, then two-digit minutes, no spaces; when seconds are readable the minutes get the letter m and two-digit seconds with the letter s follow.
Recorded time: 6h19
